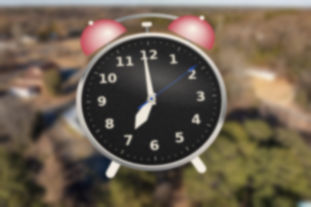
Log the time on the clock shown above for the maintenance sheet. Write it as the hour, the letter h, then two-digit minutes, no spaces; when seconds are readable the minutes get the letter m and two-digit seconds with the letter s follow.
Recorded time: 6h59m09s
